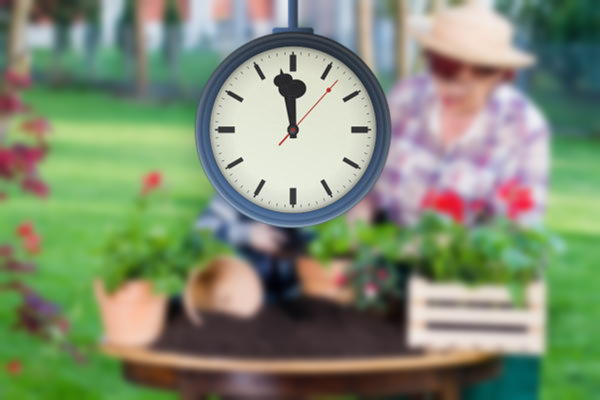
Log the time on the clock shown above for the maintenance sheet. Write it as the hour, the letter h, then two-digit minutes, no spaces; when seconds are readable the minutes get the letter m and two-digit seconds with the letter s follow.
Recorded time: 11h58m07s
